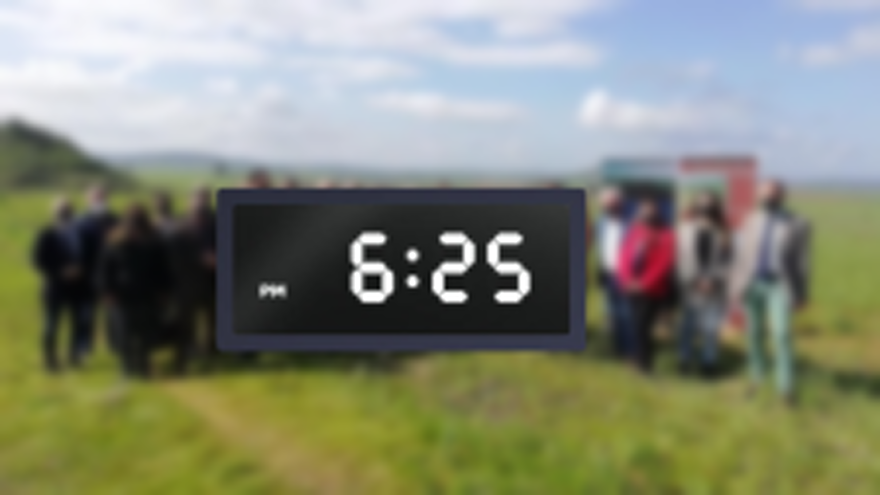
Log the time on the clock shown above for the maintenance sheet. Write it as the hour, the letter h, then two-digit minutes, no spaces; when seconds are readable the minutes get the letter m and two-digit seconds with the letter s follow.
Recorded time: 6h25
